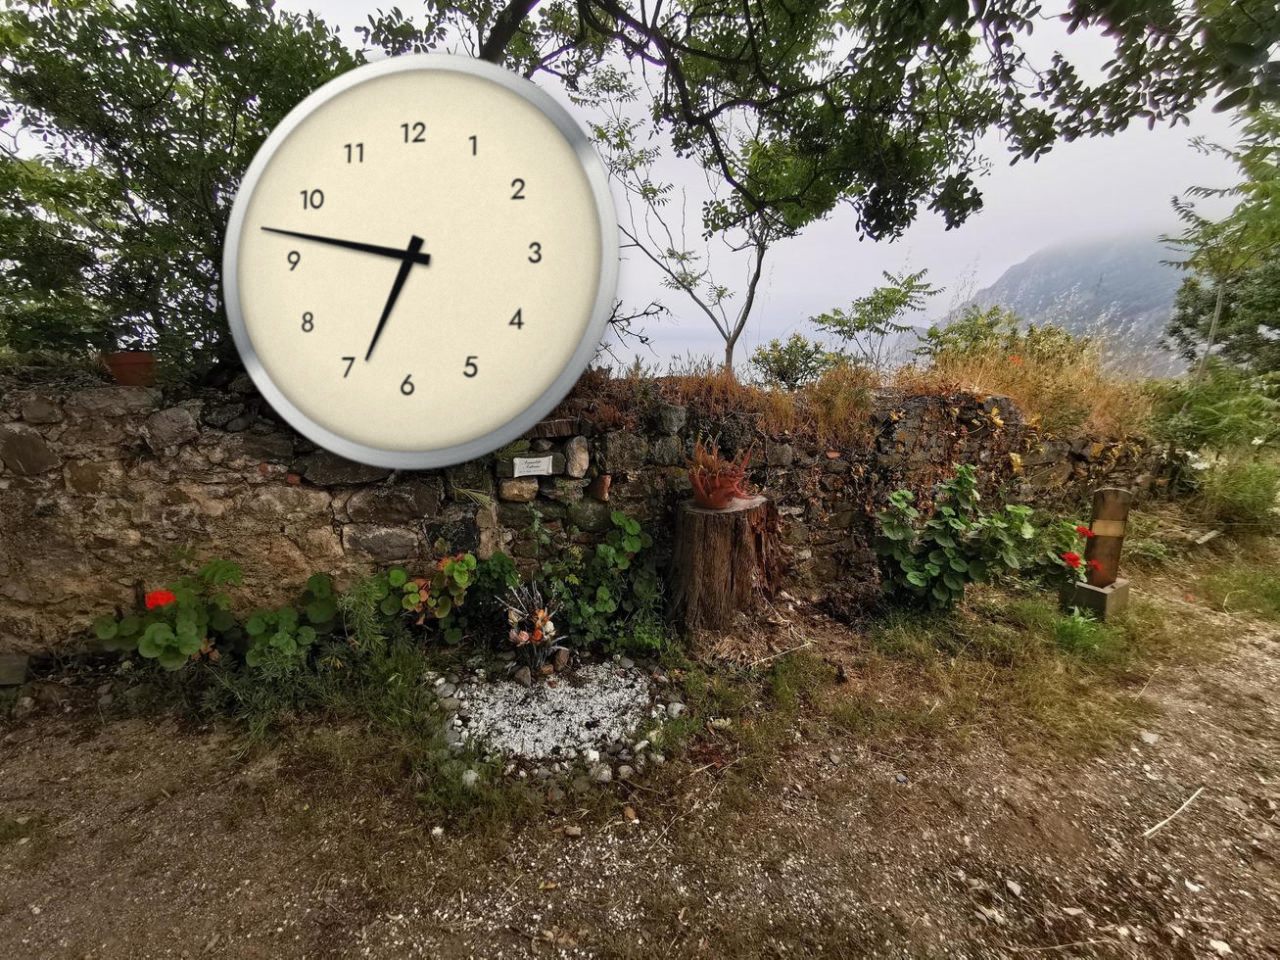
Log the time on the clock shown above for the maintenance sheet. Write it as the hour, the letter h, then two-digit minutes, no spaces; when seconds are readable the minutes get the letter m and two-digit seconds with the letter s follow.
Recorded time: 6h47
